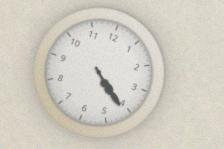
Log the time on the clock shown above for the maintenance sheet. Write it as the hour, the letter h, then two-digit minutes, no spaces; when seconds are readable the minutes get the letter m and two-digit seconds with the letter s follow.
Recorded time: 4h21
